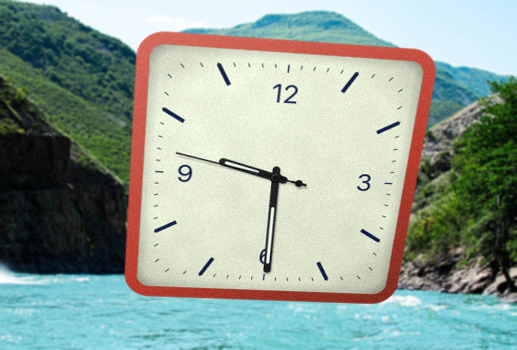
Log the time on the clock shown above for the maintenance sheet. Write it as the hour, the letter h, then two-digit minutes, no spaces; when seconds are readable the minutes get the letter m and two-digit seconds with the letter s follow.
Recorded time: 9h29m47s
